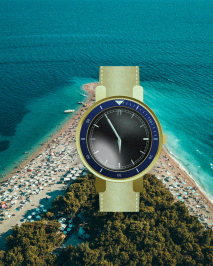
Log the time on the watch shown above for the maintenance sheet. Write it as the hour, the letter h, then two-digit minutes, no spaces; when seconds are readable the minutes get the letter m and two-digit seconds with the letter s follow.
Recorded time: 5h55
